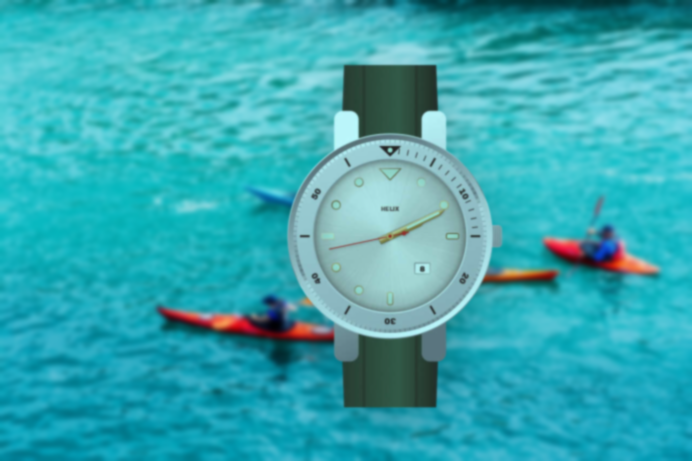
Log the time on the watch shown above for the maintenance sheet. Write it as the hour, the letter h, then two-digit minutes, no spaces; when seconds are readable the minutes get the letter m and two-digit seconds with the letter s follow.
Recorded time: 2h10m43s
